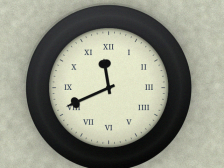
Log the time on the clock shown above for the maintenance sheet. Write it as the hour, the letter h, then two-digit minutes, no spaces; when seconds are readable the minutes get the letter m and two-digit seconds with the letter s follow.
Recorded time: 11h41
